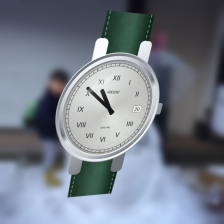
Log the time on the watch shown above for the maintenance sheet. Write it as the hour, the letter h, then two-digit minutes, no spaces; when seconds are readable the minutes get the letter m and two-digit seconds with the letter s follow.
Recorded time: 10h51
